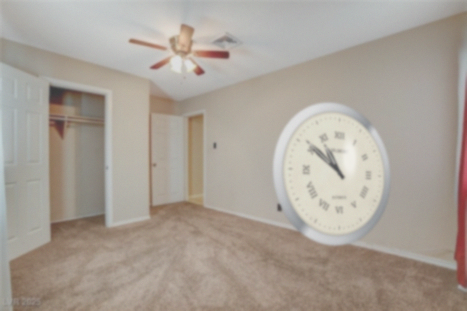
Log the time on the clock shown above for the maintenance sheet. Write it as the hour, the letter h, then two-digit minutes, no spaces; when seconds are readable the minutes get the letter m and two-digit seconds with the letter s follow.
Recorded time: 10h51
